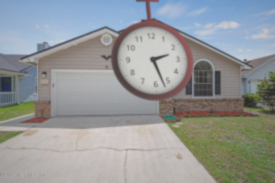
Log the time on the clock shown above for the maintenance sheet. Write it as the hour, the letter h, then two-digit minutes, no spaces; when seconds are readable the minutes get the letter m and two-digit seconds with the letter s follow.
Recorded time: 2h27
